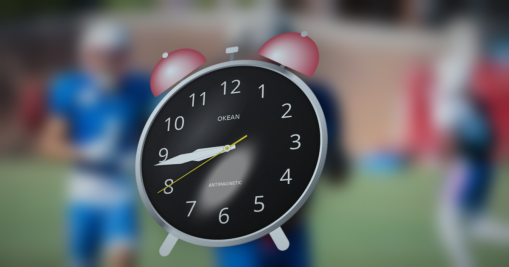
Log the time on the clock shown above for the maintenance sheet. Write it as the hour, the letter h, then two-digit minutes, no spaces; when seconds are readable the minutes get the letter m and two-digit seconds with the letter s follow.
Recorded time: 8h43m40s
